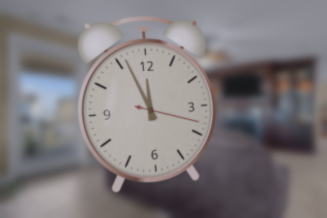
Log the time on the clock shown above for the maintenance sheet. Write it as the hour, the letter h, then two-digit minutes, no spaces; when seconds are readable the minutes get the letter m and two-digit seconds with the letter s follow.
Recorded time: 11h56m18s
